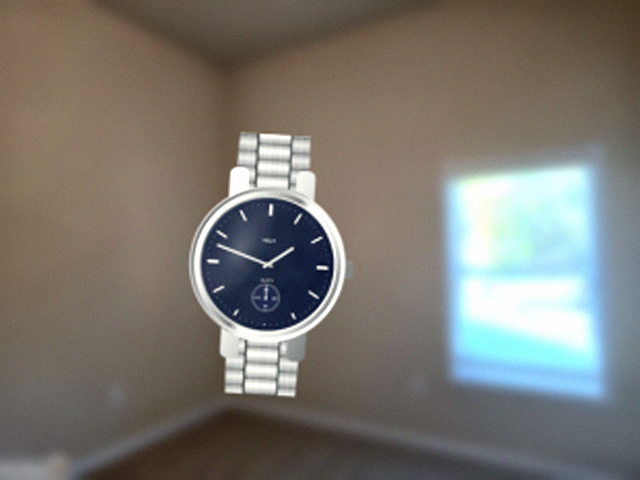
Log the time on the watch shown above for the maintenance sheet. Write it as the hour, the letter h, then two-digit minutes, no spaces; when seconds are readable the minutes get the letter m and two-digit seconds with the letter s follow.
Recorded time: 1h48
